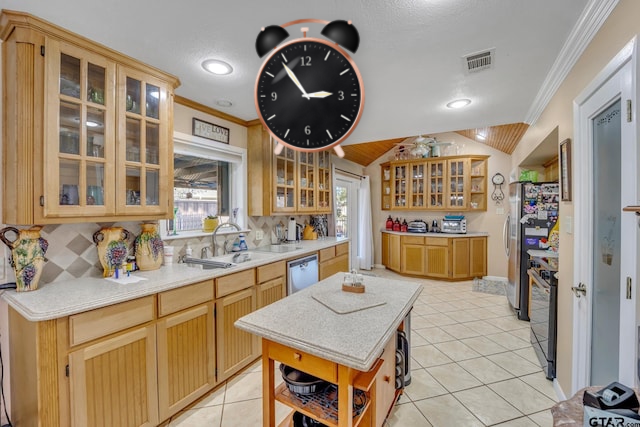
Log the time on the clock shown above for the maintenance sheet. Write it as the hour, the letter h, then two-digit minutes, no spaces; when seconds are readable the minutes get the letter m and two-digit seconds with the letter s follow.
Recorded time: 2h54
